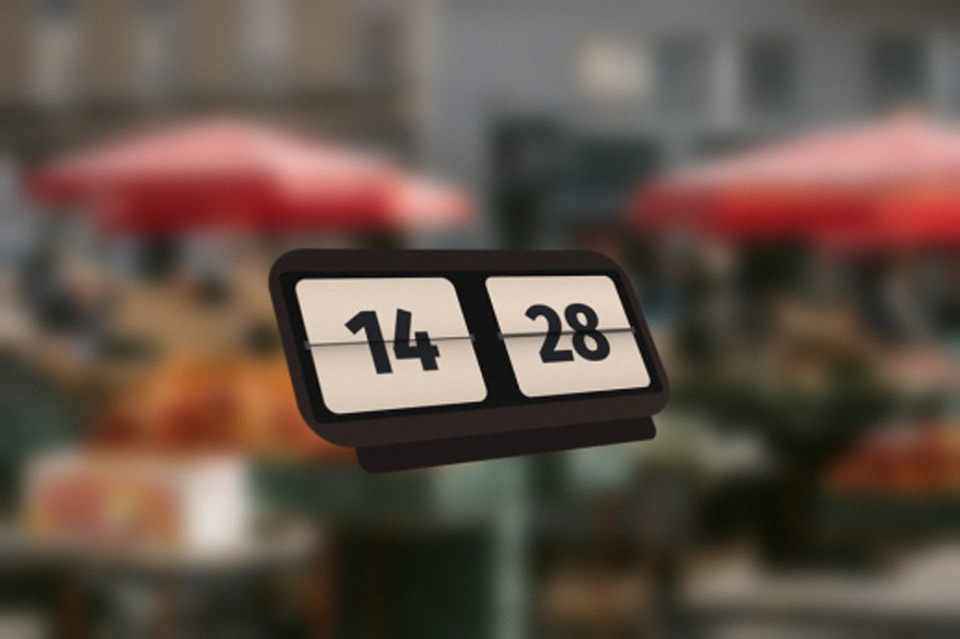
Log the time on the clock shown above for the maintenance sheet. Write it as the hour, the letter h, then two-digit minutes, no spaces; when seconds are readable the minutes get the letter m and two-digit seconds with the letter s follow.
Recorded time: 14h28
